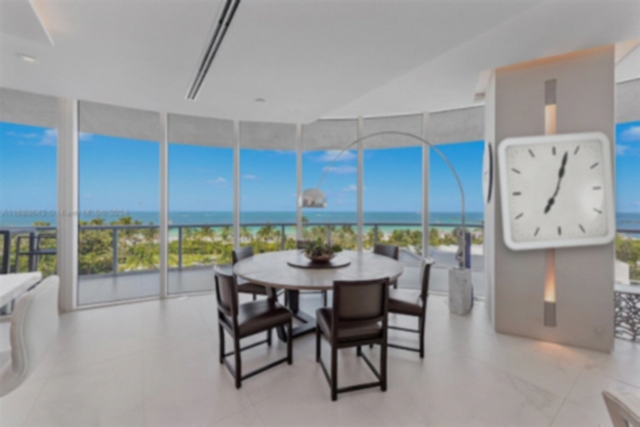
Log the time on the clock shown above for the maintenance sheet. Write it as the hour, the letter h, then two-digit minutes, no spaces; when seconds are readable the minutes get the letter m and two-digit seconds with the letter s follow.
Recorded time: 7h03
